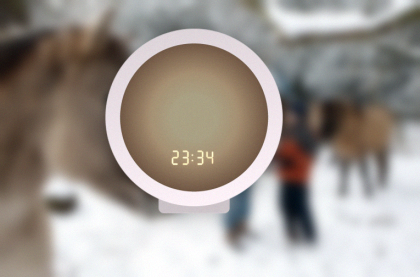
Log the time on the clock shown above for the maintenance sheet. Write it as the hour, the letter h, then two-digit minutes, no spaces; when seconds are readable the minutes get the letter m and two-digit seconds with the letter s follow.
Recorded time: 23h34
